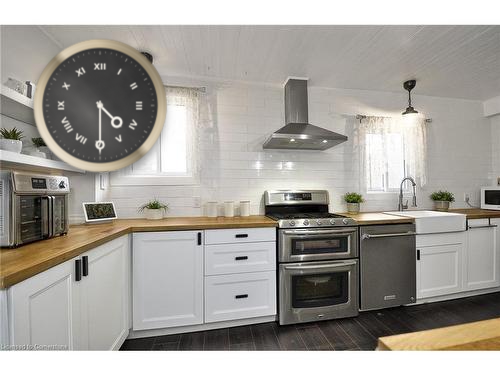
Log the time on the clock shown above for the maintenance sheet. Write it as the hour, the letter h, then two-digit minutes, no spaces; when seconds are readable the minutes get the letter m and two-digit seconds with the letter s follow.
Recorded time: 4h30
